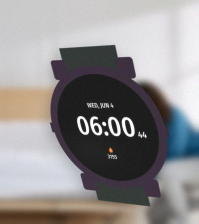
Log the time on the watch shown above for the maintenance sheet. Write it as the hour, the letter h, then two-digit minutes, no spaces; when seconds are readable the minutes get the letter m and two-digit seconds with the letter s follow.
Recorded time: 6h00m44s
